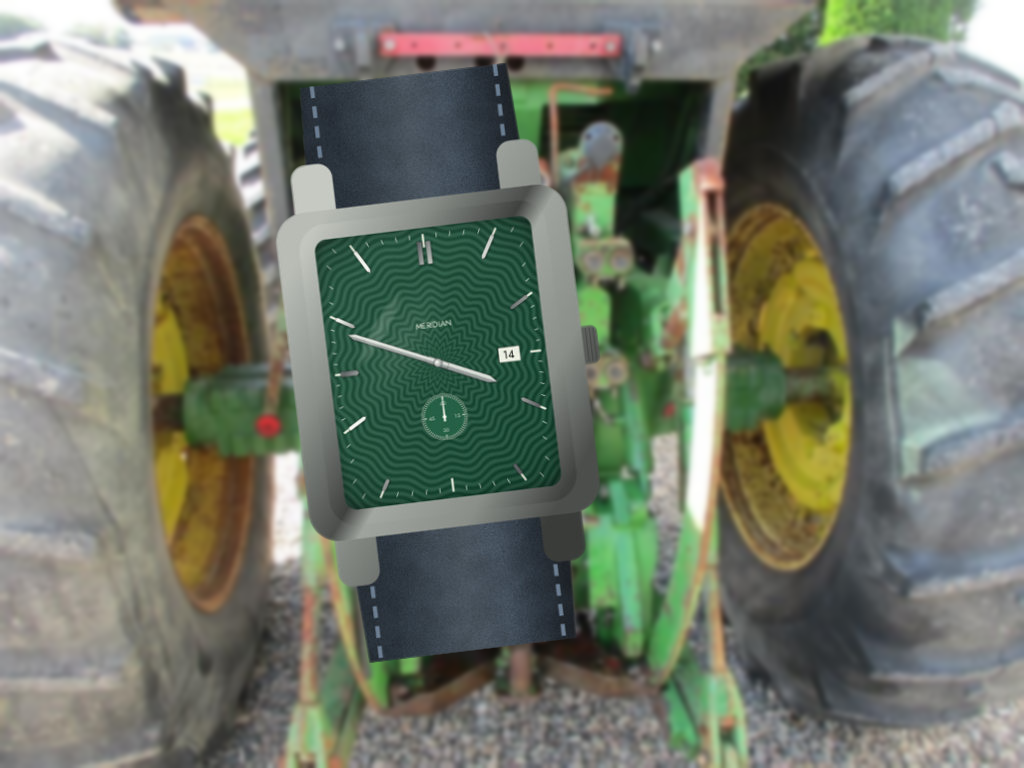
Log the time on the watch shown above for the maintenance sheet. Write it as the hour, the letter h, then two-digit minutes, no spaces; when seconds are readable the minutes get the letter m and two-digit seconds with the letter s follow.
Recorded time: 3h49
